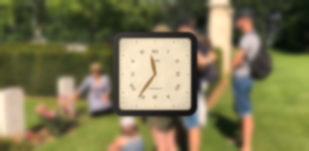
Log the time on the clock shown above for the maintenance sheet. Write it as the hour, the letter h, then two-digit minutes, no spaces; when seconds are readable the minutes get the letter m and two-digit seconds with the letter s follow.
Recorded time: 11h36
